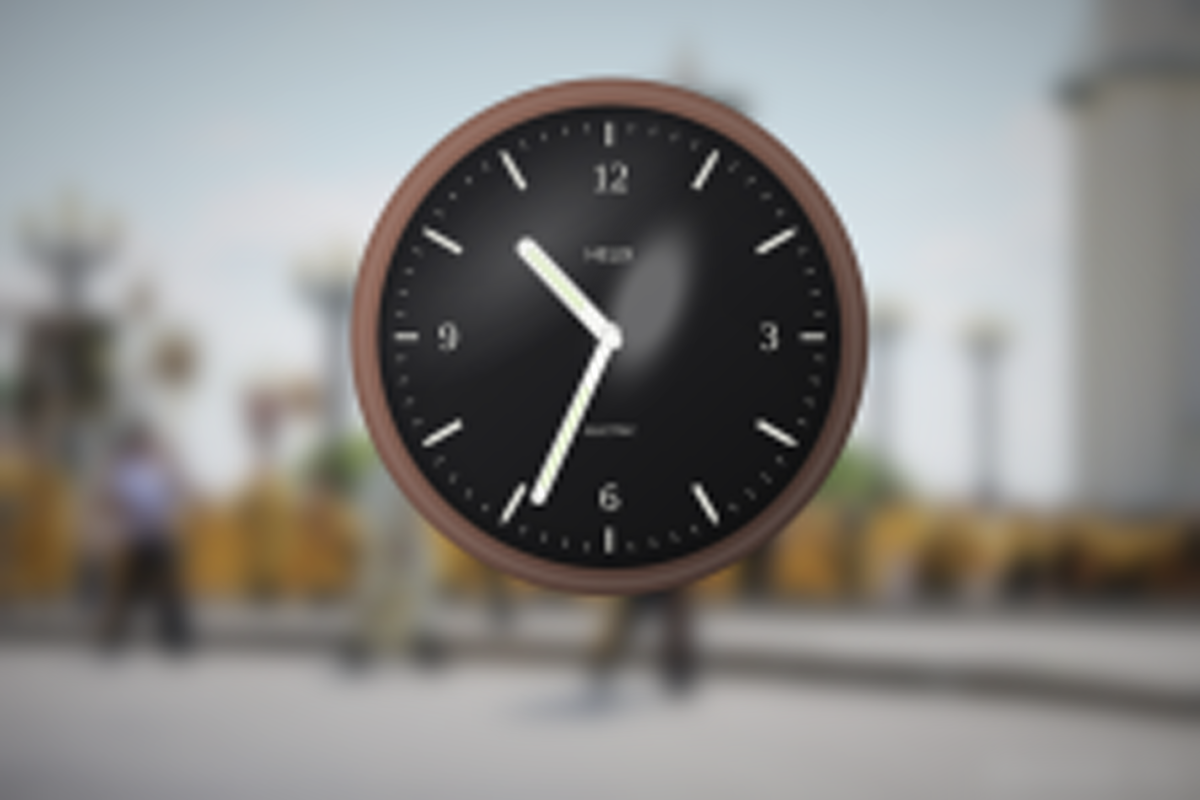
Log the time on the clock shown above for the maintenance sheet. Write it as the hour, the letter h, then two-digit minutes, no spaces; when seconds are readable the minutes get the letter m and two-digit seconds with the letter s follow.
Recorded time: 10h34
